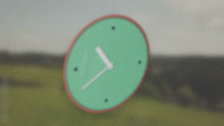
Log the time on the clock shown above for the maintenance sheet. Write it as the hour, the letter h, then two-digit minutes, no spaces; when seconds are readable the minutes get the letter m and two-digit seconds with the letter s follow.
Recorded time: 10h39
